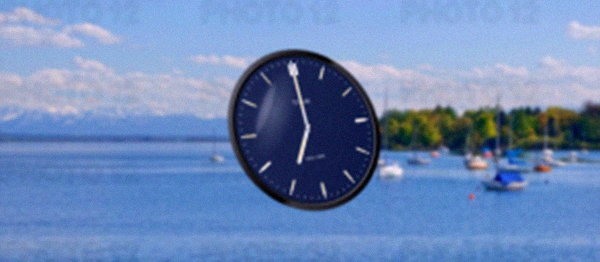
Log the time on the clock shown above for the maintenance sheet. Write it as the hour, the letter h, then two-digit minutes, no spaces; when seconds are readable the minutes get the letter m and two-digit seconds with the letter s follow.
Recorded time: 7h00
